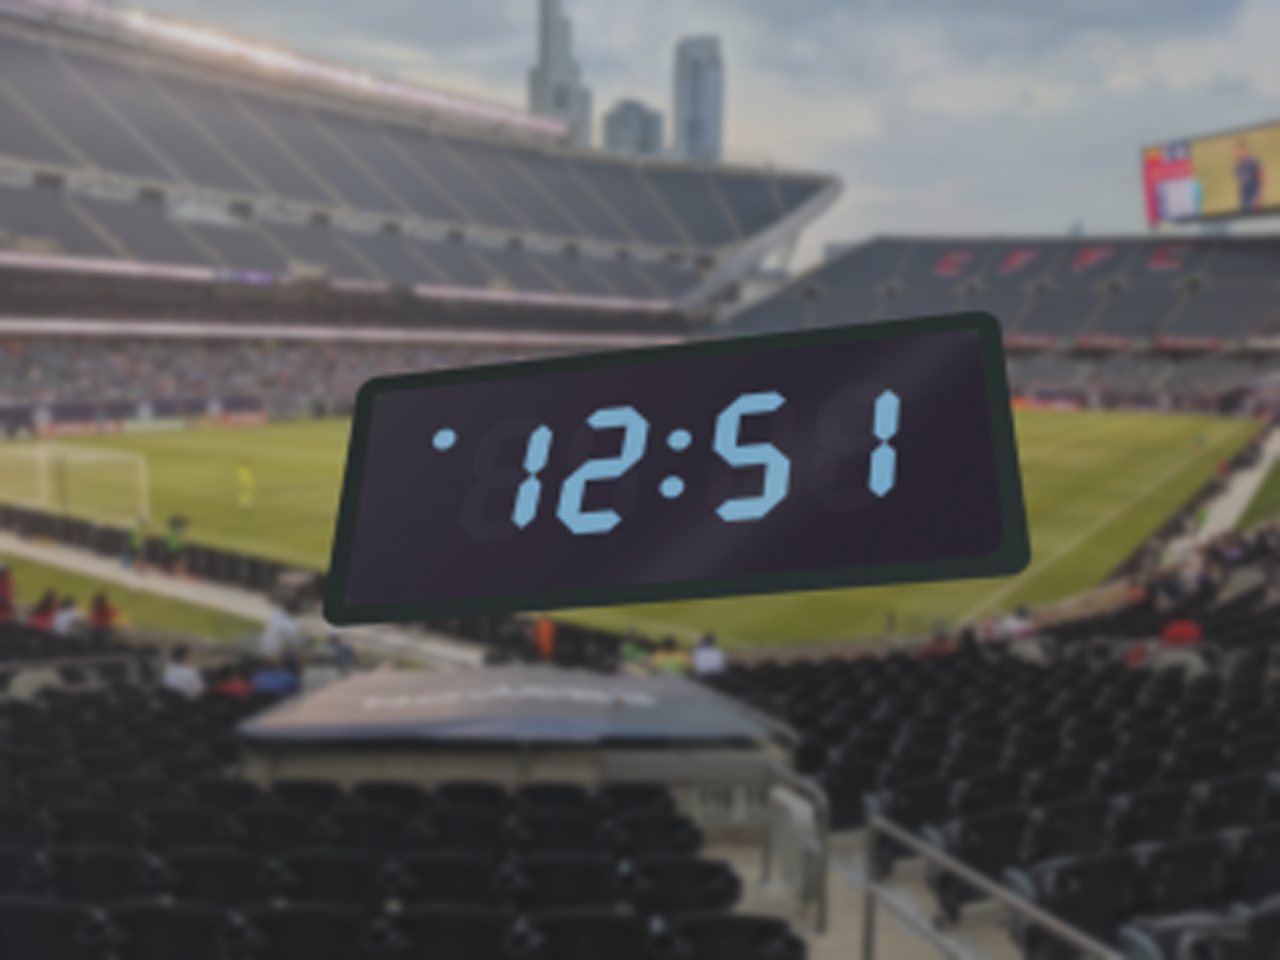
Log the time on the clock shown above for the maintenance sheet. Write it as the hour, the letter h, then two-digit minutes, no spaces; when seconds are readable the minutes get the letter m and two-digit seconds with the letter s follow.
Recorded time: 12h51
